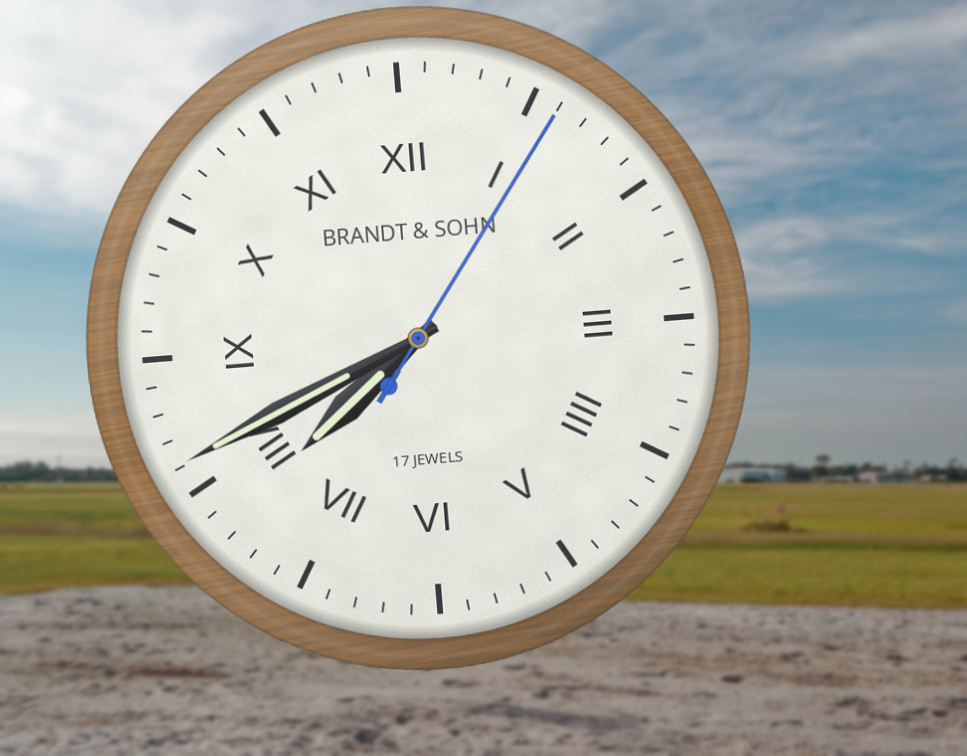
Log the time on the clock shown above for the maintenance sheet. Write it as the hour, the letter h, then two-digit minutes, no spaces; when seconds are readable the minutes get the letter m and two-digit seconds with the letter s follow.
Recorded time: 7h41m06s
